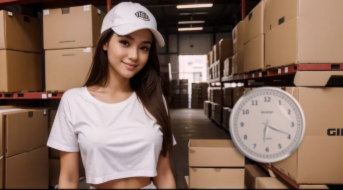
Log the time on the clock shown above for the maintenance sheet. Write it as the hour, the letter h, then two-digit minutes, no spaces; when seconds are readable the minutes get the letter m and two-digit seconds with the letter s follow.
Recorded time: 6h19
